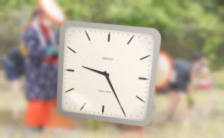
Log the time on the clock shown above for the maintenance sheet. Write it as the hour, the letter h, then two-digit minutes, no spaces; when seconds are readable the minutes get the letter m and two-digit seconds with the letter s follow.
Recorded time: 9h25
